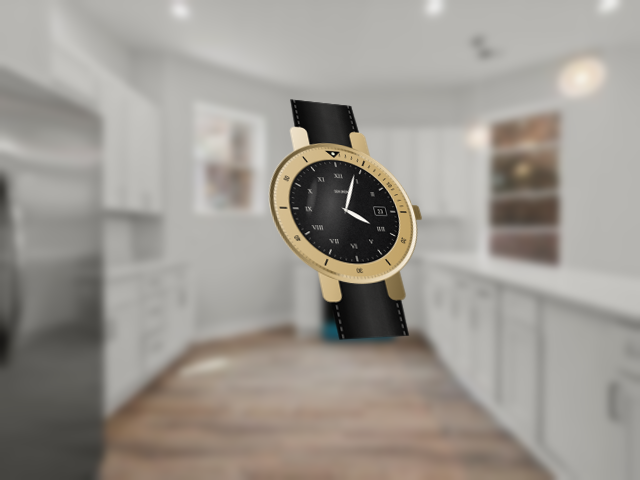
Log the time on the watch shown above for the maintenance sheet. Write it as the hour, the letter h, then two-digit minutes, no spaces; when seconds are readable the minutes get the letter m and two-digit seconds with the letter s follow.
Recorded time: 4h04
